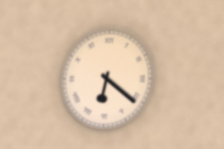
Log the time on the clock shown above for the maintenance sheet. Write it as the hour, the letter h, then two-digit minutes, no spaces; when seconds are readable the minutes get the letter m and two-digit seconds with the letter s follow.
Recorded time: 6h21
